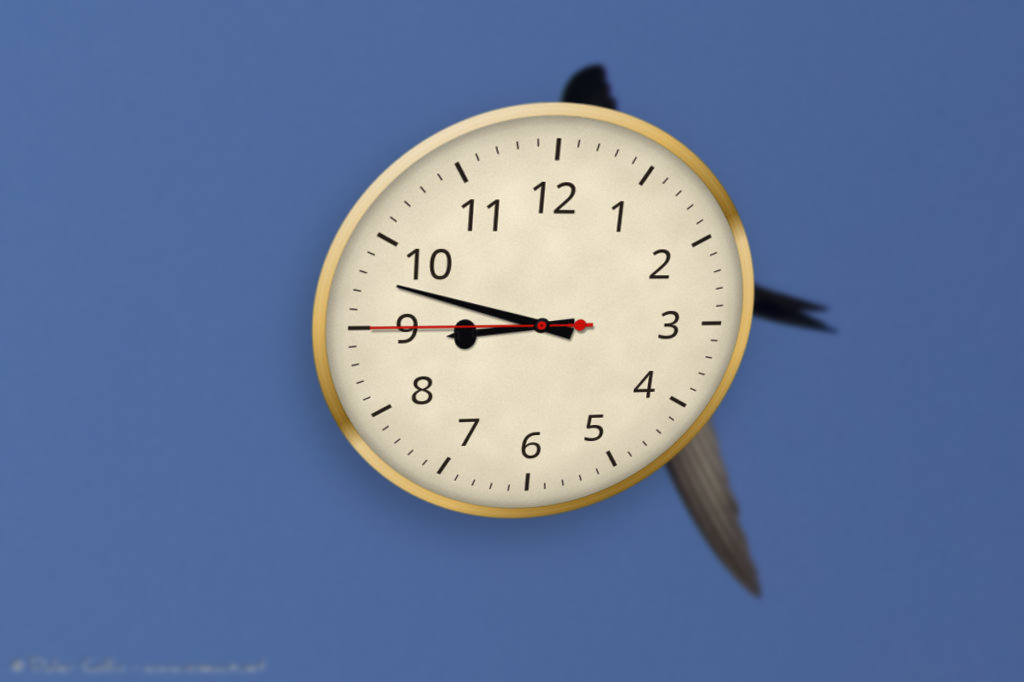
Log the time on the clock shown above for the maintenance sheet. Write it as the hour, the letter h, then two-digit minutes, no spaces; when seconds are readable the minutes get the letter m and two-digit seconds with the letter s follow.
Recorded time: 8h47m45s
